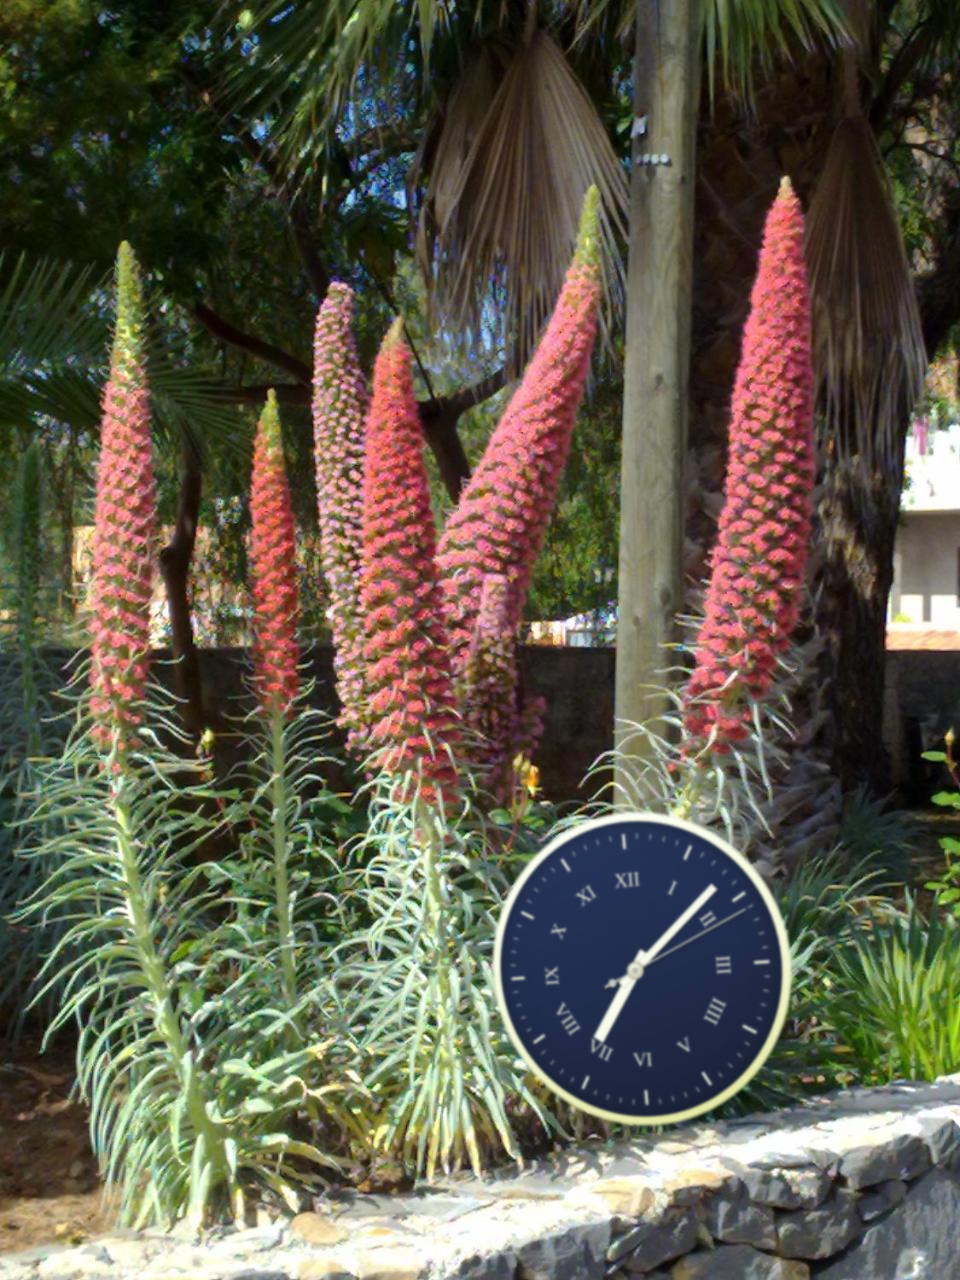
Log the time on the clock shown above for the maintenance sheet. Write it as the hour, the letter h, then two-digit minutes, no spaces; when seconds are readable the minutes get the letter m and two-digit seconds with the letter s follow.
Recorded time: 7h08m11s
